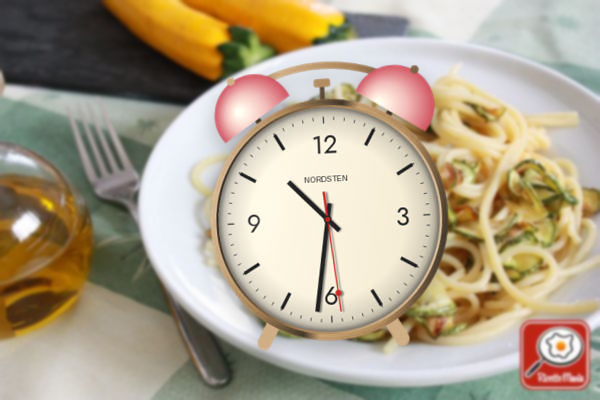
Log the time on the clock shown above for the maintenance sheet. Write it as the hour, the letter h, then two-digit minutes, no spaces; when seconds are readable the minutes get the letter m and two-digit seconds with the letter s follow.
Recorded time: 10h31m29s
